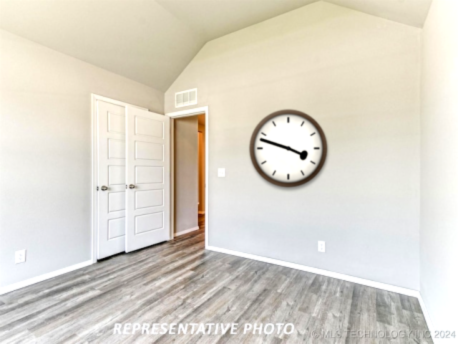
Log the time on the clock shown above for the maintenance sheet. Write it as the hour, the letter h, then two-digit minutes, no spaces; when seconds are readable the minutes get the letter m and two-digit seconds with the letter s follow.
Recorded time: 3h48
